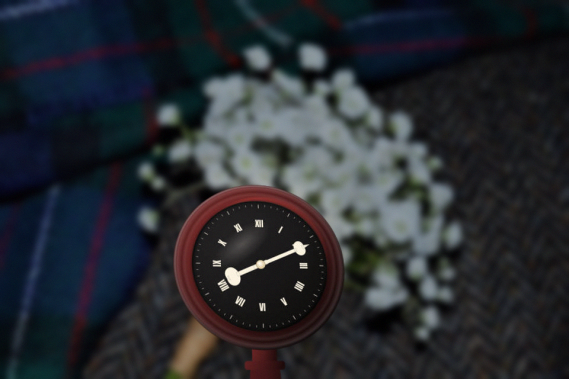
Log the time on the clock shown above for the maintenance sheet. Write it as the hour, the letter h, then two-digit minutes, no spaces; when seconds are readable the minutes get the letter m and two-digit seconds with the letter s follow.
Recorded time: 8h11
